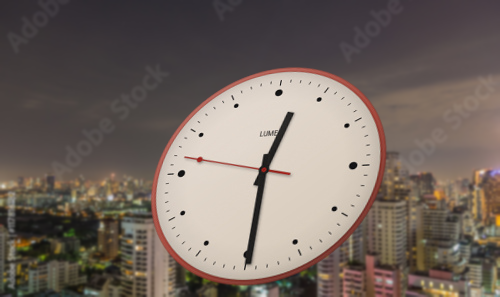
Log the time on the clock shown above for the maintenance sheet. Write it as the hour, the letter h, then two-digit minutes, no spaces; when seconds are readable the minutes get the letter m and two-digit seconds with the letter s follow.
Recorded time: 12h29m47s
